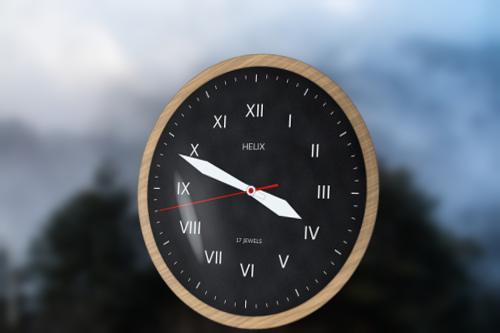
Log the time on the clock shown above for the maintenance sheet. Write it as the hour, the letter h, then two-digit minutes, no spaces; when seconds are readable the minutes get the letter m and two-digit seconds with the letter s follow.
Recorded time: 3h48m43s
